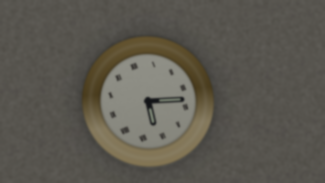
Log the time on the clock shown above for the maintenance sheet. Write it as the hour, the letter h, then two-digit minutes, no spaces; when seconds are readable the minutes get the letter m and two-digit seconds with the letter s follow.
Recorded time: 6h18
